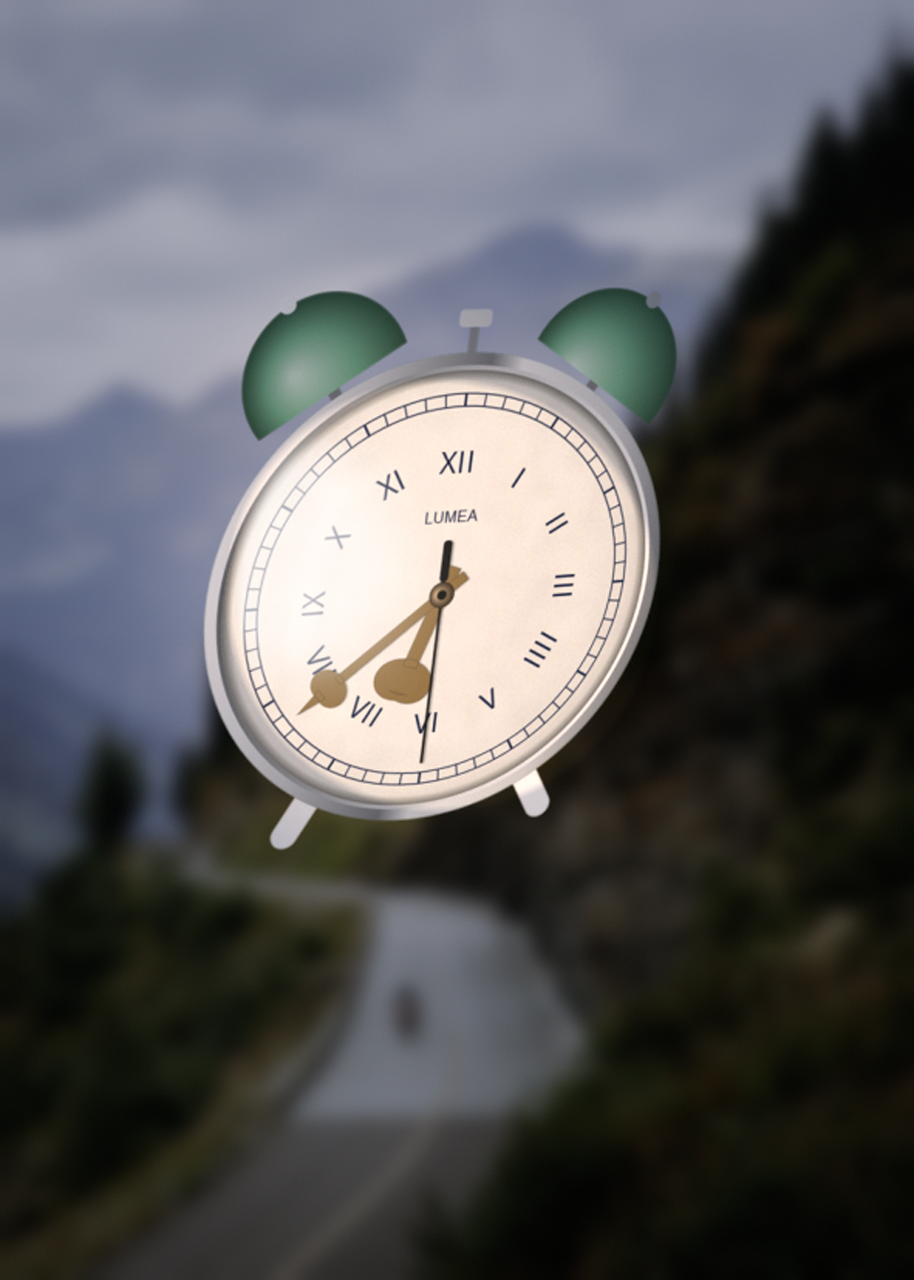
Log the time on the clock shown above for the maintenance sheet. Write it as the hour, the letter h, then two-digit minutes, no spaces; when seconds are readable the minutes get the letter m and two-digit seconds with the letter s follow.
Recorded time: 6h38m30s
